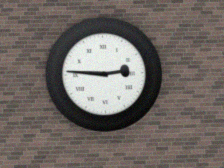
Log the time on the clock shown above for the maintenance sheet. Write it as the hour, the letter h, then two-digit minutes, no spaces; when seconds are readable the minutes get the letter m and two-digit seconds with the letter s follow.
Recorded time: 2h46
